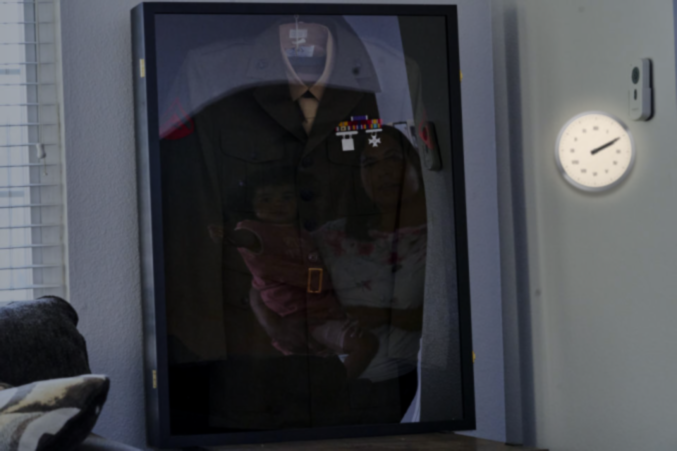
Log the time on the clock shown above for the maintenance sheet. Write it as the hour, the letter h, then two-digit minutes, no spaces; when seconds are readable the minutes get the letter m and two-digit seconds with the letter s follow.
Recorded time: 2h10
